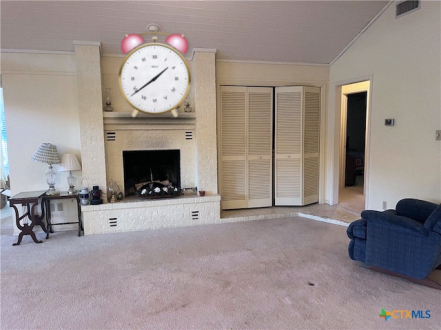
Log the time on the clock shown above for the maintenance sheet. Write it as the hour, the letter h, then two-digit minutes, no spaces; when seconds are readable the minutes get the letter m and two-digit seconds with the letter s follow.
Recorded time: 1h39
